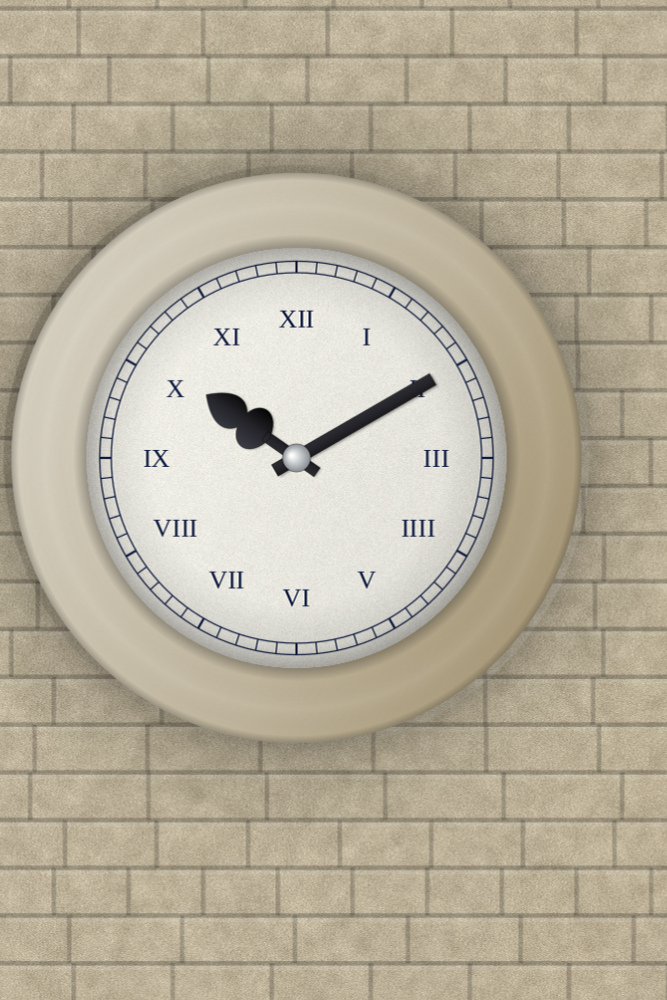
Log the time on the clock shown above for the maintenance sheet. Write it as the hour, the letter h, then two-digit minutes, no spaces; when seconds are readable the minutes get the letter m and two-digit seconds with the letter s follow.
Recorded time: 10h10
